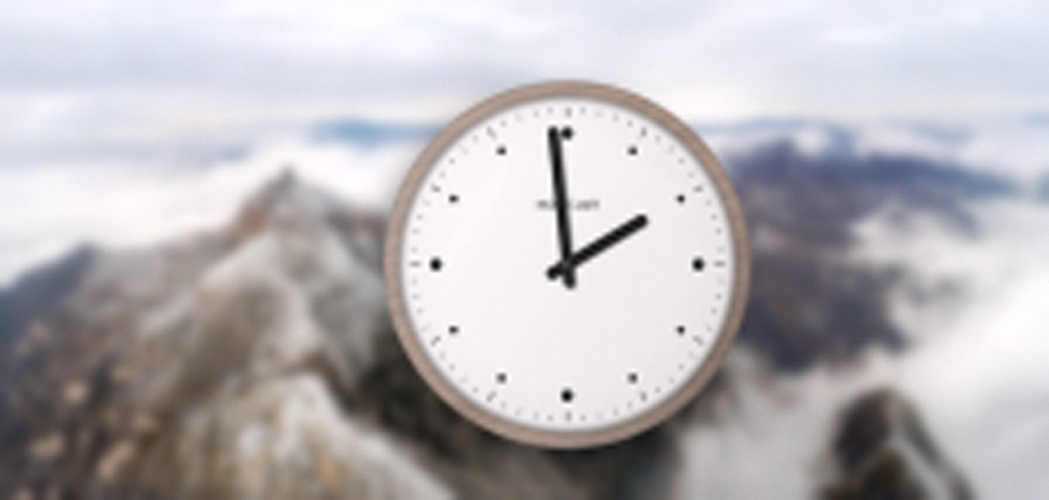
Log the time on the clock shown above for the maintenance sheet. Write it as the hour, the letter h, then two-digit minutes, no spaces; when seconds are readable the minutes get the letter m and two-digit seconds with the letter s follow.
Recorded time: 1h59
